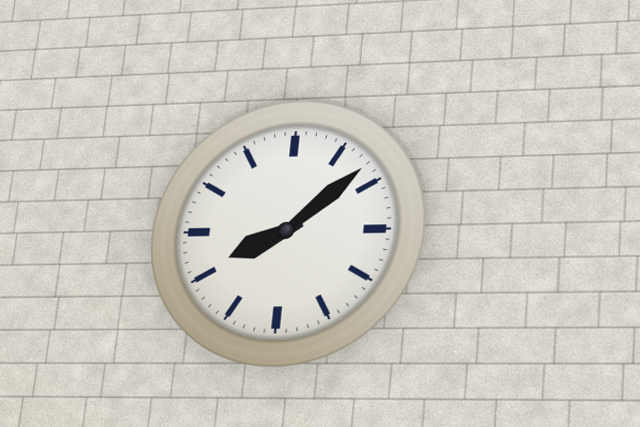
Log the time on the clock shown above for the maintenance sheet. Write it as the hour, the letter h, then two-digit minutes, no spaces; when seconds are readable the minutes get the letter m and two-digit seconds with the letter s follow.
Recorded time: 8h08
